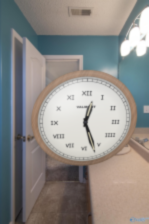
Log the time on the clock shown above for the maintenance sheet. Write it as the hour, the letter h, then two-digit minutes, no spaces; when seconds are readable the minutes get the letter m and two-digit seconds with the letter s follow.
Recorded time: 12h27
